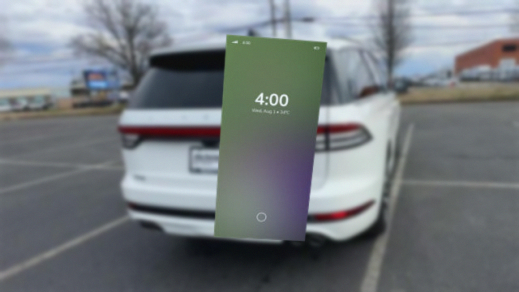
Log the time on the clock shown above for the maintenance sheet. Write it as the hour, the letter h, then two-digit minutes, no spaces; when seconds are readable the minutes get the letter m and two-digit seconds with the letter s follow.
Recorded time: 4h00
